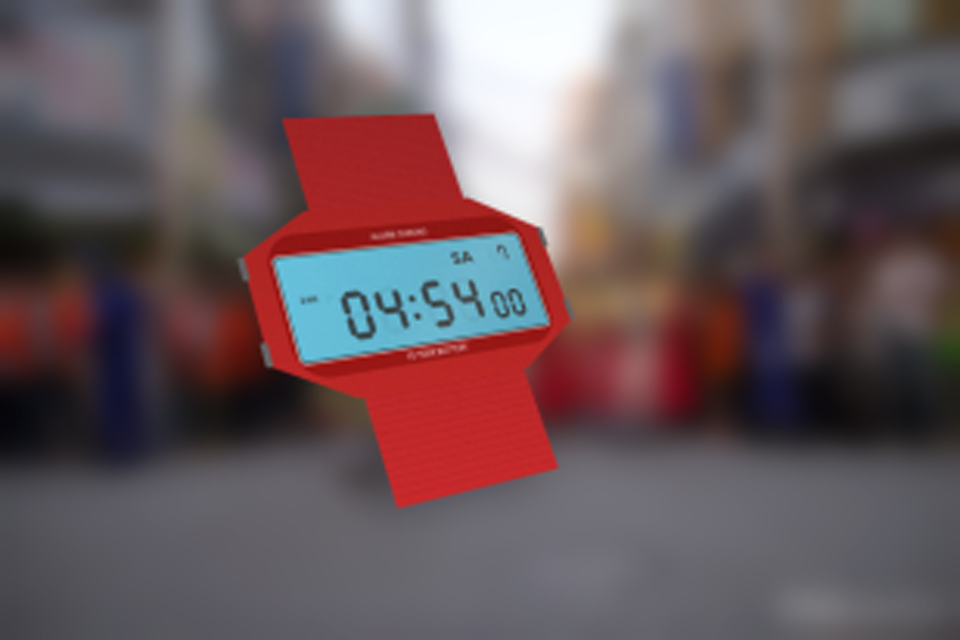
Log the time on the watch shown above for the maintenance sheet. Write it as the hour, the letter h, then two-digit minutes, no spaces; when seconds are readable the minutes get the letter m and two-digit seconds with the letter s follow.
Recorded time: 4h54m00s
